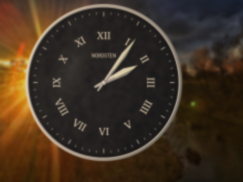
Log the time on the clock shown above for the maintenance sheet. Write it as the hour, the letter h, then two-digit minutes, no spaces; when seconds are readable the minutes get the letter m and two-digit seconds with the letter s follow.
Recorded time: 2h06
